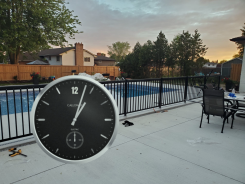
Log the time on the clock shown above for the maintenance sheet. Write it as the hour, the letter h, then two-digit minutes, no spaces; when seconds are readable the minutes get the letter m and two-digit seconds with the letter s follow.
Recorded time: 1h03
